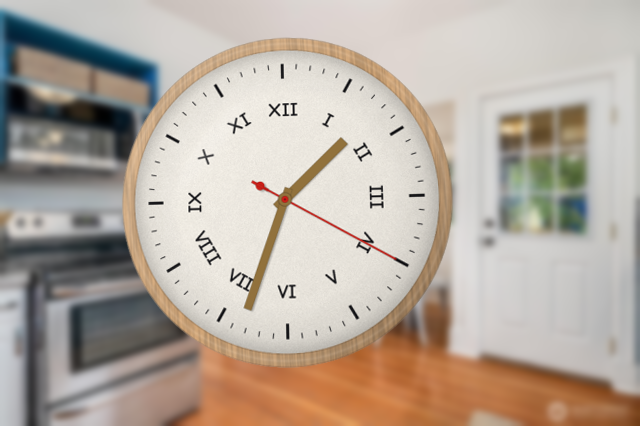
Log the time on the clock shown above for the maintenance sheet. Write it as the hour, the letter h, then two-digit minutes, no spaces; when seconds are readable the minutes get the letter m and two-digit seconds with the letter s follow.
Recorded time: 1h33m20s
